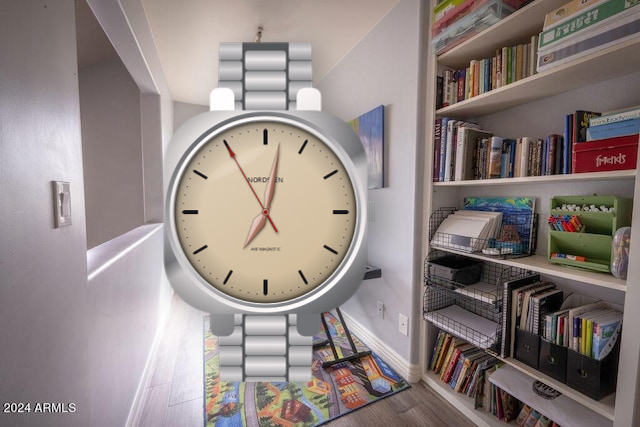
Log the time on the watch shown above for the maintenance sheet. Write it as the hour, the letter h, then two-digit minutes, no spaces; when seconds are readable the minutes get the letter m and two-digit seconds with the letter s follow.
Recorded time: 7h01m55s
